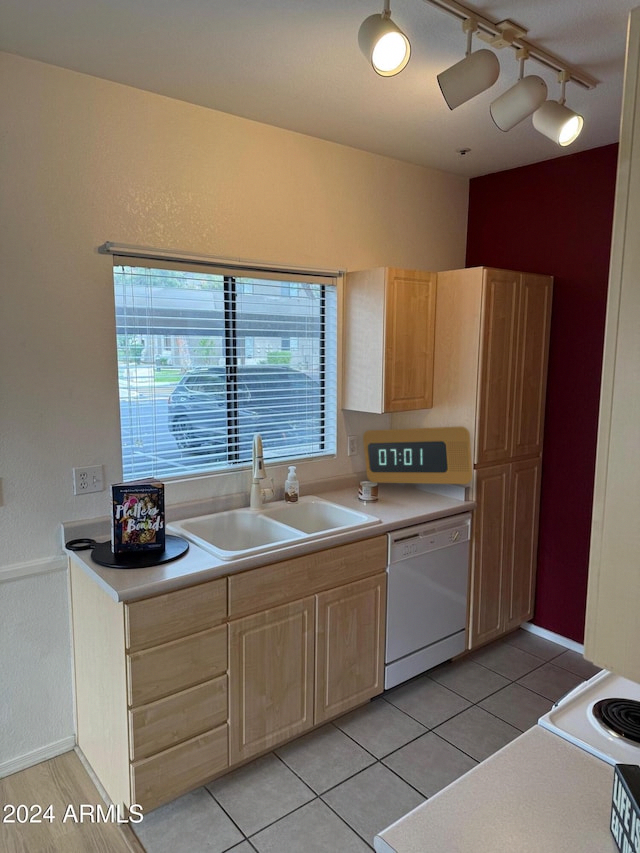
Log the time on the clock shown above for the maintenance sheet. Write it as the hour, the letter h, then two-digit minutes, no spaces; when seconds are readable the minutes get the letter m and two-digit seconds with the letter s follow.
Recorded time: 7h01
